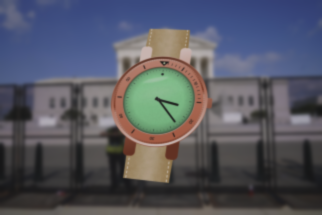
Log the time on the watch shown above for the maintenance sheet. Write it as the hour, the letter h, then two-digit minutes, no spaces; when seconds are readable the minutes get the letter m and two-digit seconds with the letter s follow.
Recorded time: 3h23
